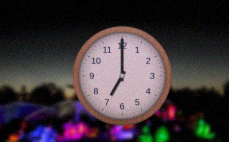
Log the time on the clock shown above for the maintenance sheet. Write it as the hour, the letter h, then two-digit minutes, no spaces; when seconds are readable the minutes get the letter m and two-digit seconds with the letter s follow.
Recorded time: 7h00
